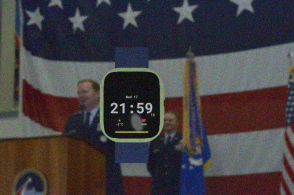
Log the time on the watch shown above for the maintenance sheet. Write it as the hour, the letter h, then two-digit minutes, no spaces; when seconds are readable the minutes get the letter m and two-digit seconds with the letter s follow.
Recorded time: 21h59
